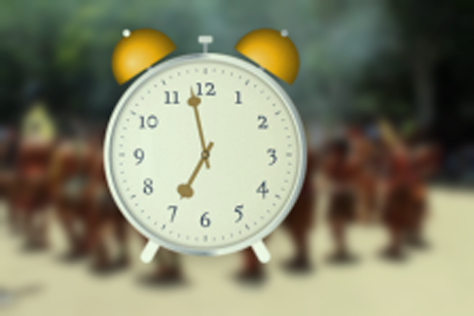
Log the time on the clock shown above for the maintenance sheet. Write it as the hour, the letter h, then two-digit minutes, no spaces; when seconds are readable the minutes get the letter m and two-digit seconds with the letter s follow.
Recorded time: 6h58
